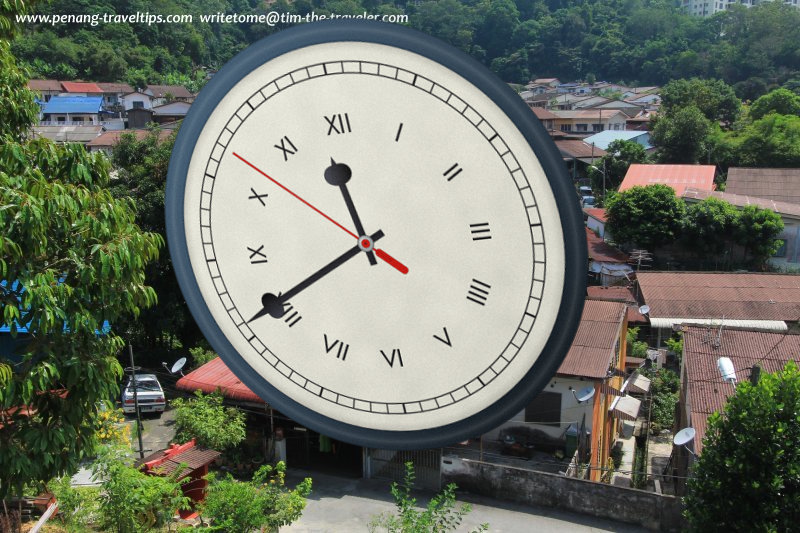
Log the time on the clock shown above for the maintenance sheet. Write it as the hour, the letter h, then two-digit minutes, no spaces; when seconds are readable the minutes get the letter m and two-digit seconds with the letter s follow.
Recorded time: 11h40m52s
